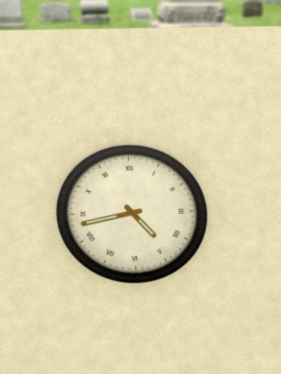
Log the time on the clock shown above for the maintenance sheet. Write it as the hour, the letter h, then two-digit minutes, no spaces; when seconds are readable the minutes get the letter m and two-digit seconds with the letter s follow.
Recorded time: 4h43
